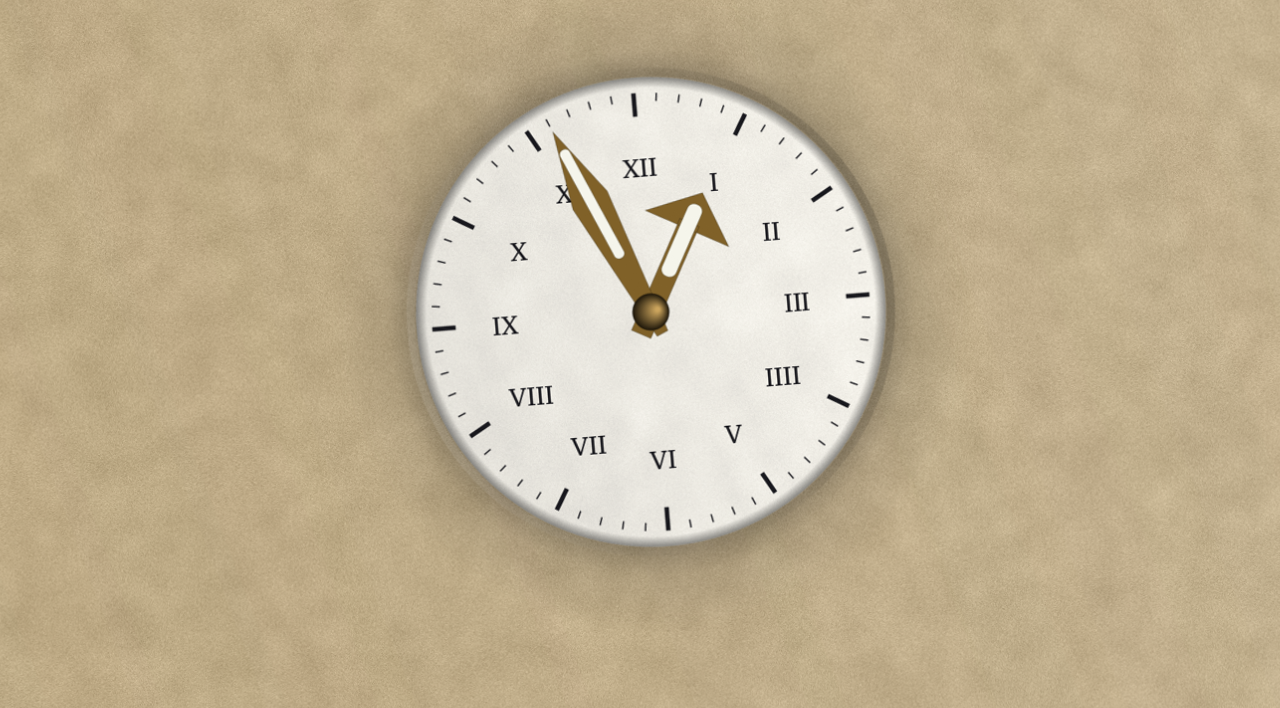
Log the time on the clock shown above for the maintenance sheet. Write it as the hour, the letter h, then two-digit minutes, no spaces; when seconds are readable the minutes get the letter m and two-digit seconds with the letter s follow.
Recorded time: 12h56
